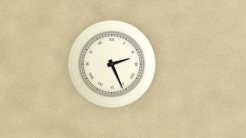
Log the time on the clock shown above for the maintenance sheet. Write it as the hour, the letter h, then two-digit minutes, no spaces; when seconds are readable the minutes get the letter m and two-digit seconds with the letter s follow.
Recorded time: 2h26
